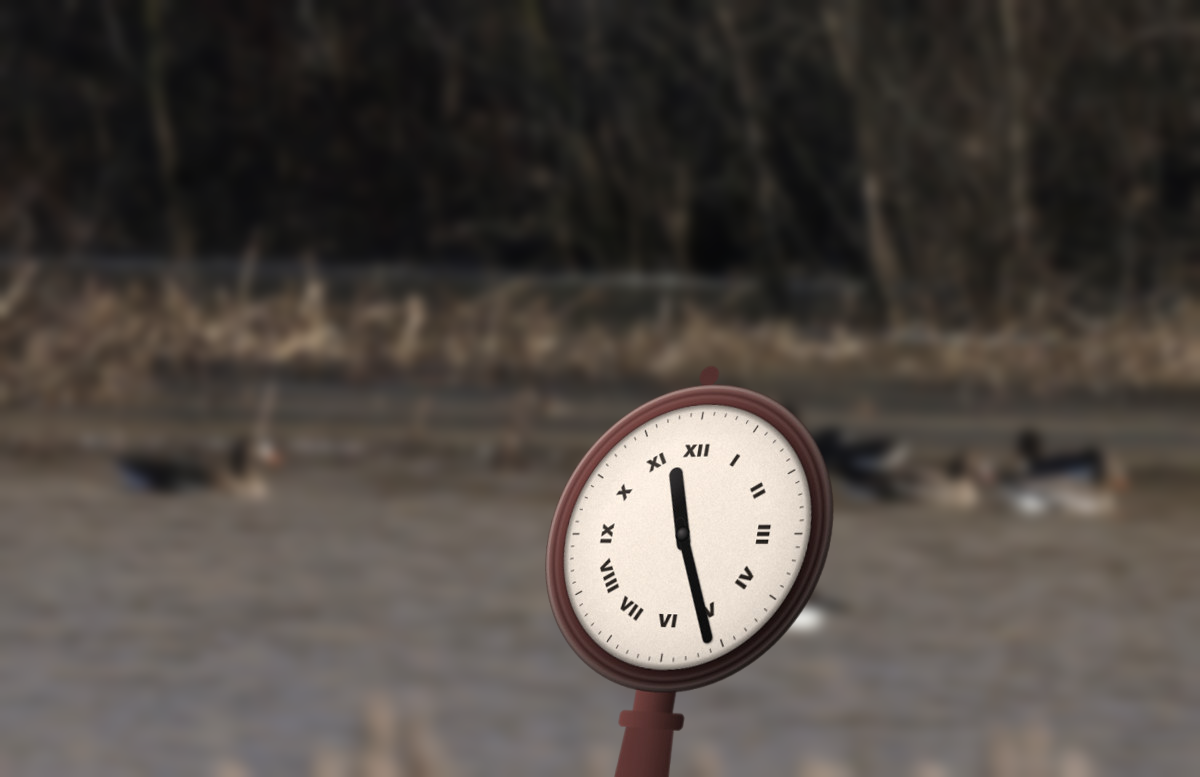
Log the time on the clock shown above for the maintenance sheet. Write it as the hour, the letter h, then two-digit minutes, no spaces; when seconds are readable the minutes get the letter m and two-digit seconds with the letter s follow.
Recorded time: 11h26
